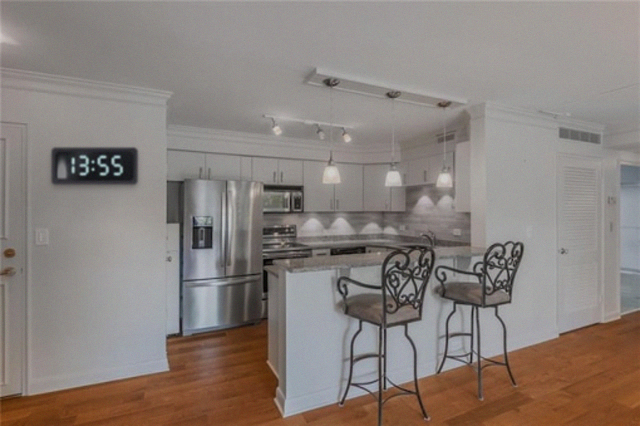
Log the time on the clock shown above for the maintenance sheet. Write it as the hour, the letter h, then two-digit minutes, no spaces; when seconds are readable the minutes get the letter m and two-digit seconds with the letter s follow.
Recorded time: 13h55
